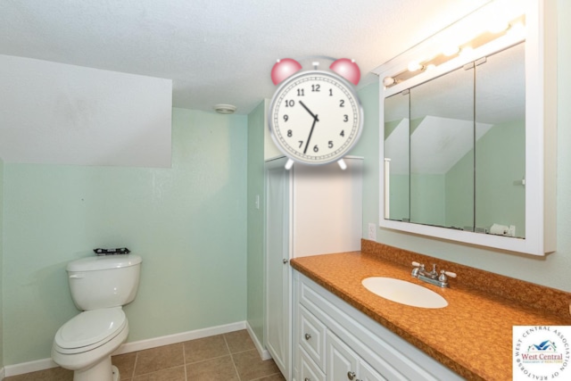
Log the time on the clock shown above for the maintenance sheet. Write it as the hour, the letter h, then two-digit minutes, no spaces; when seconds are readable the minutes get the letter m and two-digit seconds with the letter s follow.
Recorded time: 10h33
